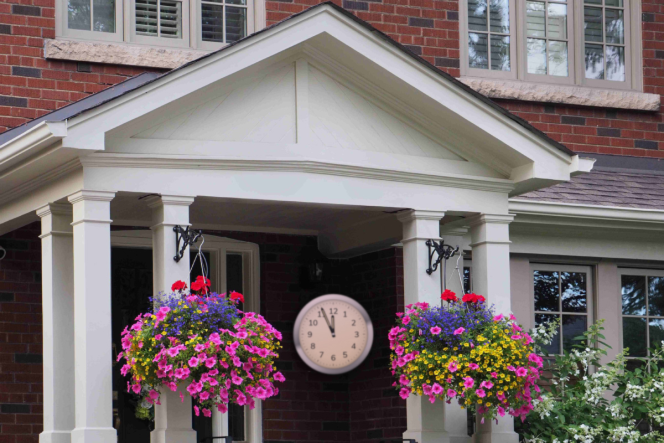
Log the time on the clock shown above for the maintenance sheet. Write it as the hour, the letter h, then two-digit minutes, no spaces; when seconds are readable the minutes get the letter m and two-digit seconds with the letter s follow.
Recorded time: 11h56
